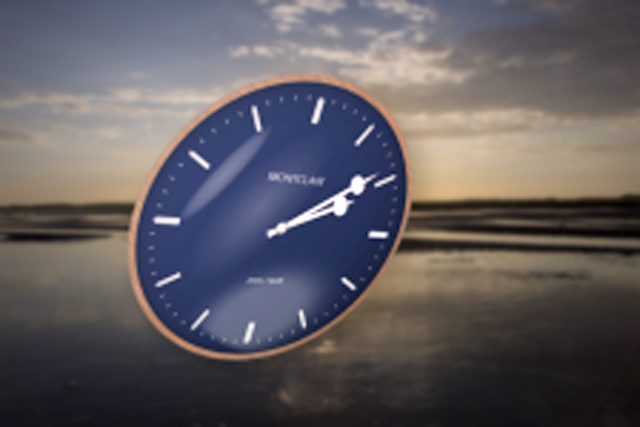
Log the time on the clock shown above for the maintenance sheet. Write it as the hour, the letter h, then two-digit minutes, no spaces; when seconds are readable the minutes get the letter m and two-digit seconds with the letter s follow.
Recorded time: 2h09
